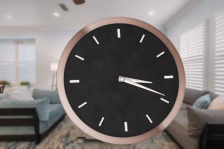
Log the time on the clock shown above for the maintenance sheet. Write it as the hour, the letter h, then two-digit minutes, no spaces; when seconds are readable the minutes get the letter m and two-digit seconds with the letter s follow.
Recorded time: 3h19
